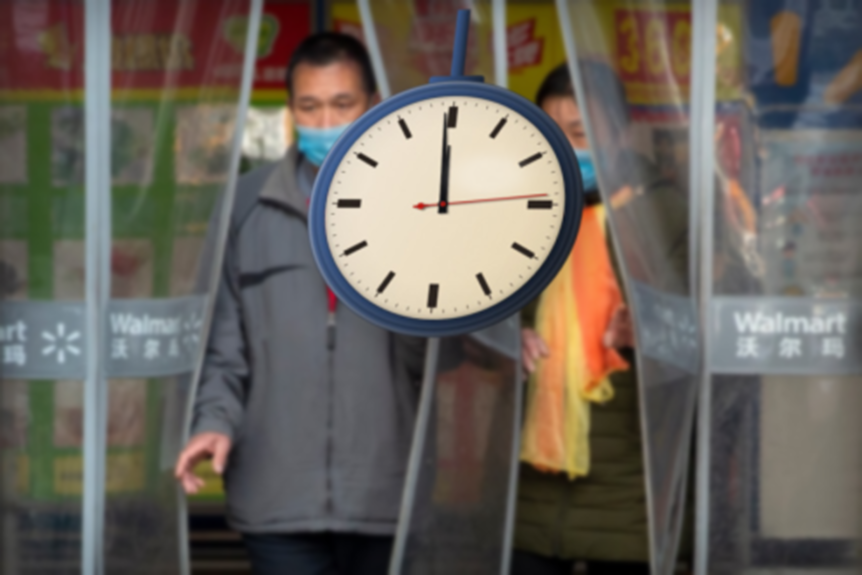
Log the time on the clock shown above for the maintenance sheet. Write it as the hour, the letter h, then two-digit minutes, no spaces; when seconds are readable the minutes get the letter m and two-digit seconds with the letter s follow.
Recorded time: 11h59m14s
